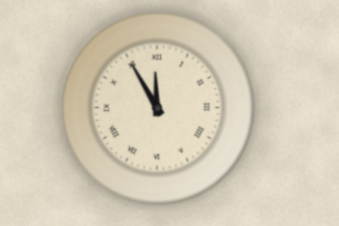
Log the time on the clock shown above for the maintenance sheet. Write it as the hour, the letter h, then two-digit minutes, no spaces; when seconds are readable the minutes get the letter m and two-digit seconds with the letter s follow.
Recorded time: 11h55
